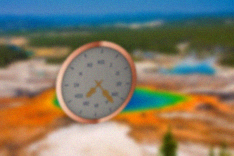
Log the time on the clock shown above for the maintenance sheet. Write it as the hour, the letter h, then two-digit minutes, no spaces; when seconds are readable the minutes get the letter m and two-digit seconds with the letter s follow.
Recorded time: 7h23
